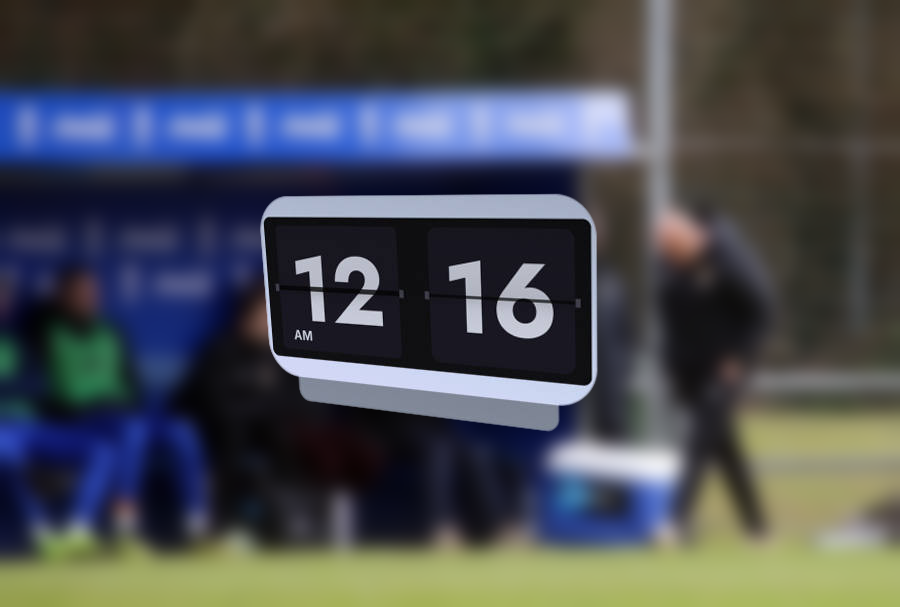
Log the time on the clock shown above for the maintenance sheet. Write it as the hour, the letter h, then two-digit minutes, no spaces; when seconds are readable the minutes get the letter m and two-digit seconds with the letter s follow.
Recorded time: 12h16
